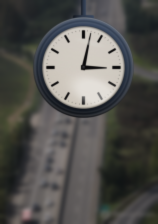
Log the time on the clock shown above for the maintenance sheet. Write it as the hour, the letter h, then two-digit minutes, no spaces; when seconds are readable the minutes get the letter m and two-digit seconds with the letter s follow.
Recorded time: 3h02
